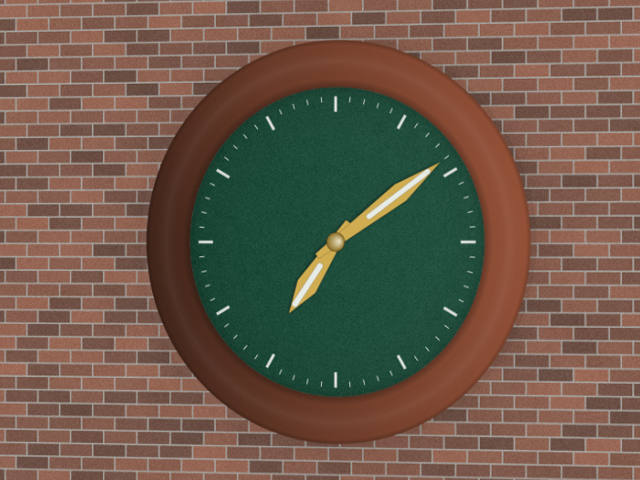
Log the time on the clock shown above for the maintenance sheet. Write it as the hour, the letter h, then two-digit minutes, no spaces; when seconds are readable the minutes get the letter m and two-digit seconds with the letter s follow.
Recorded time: 7h09
